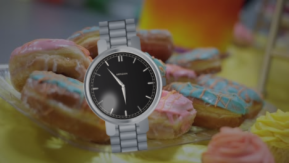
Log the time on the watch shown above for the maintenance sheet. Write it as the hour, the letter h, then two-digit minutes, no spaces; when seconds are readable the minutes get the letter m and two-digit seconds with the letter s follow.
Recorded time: 5h54
